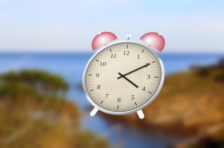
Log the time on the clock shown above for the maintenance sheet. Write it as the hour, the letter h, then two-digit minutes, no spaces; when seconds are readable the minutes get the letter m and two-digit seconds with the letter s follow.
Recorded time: 4h10
